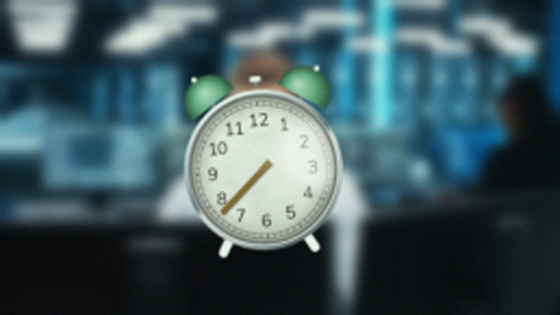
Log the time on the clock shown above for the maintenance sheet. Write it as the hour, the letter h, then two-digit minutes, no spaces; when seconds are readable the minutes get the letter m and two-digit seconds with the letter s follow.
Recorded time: 7h38
